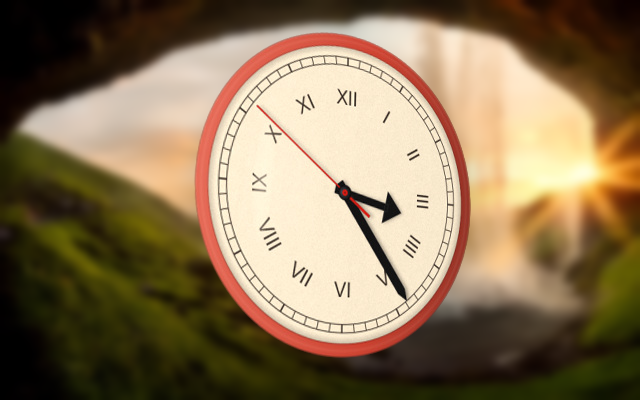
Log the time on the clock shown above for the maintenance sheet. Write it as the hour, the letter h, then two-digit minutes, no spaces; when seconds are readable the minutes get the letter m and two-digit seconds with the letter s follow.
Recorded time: 3h23m51s
